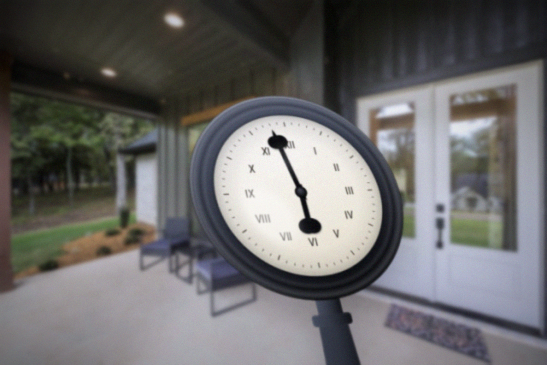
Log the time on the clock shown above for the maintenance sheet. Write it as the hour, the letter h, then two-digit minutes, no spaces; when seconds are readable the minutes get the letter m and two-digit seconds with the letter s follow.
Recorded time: 5h58
